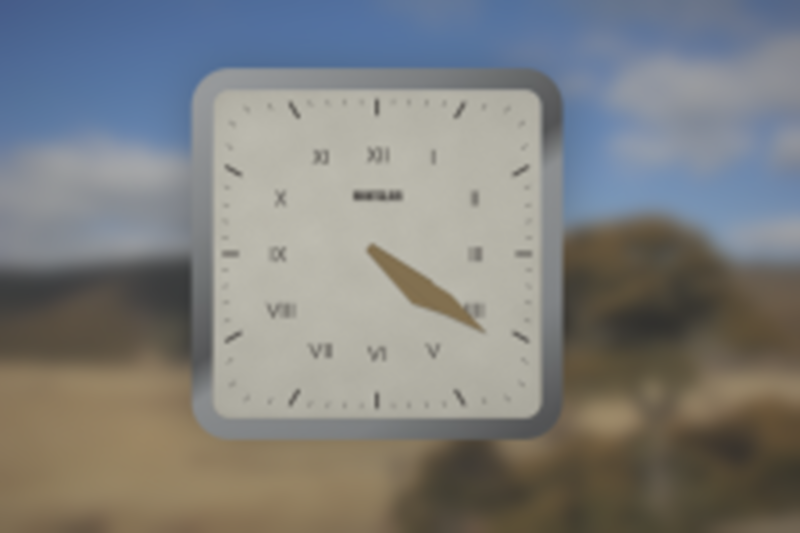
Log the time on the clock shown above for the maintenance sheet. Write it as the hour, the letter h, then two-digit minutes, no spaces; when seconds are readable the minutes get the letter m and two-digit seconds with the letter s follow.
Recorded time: 4h21
